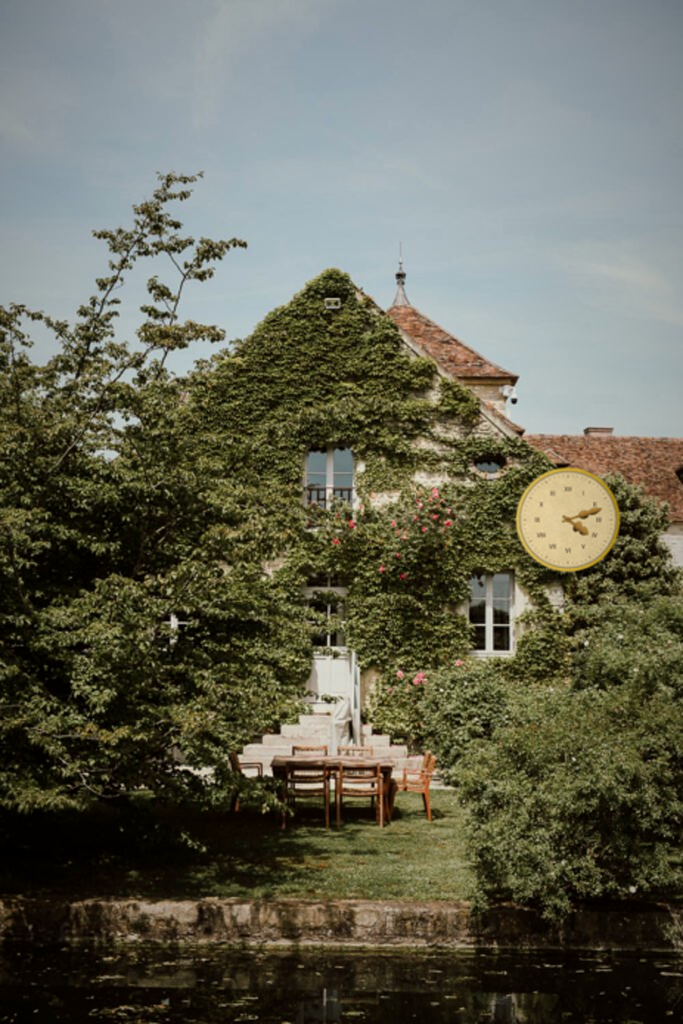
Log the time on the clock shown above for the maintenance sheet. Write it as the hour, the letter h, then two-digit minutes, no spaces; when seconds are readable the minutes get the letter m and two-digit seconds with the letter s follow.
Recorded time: 4h12
